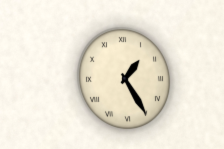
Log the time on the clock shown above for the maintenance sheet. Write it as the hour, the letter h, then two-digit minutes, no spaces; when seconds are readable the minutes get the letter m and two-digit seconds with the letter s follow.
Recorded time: 1h25
